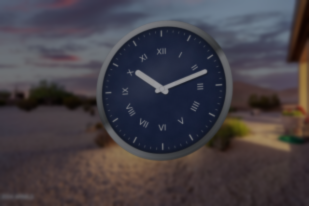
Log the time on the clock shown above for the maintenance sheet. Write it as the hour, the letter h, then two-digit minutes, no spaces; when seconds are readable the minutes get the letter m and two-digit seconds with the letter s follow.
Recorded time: 10h12
